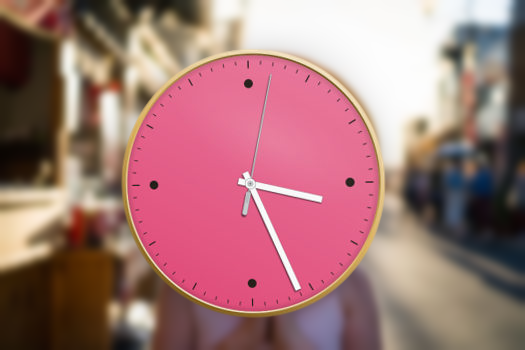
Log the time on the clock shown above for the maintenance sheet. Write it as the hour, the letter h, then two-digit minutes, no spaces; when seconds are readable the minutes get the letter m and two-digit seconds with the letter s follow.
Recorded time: 3h26m02s
